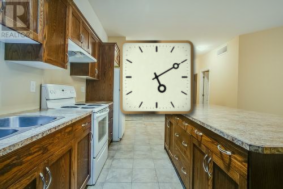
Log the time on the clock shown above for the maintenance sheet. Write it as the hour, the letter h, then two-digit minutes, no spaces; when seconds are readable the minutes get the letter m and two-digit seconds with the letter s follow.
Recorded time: 5h10
